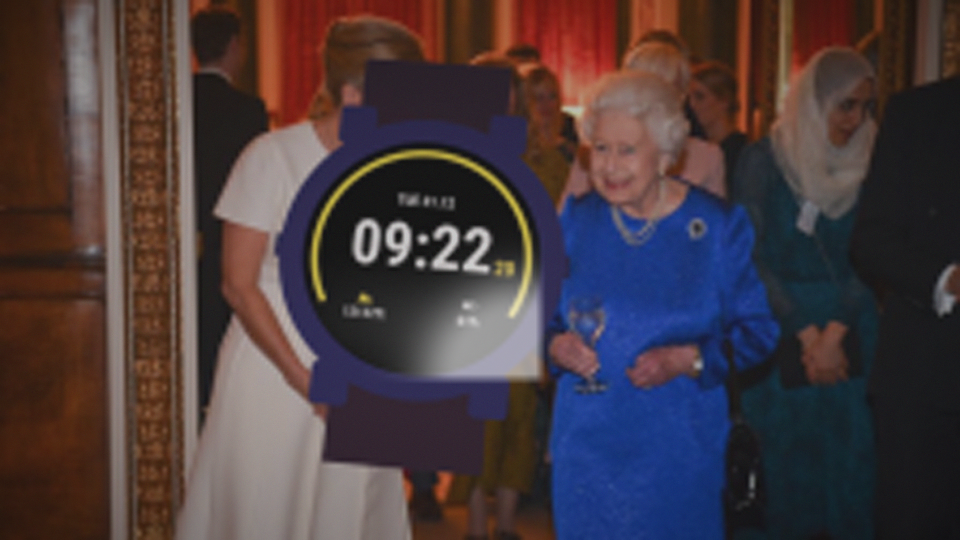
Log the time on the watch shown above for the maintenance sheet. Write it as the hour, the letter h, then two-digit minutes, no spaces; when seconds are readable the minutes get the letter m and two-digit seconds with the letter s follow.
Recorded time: 9h22
